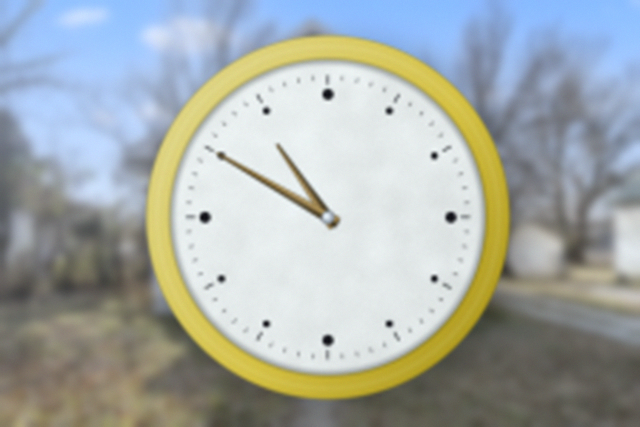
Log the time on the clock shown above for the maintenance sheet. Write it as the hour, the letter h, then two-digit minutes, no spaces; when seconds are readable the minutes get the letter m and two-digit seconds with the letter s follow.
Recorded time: 10h50
